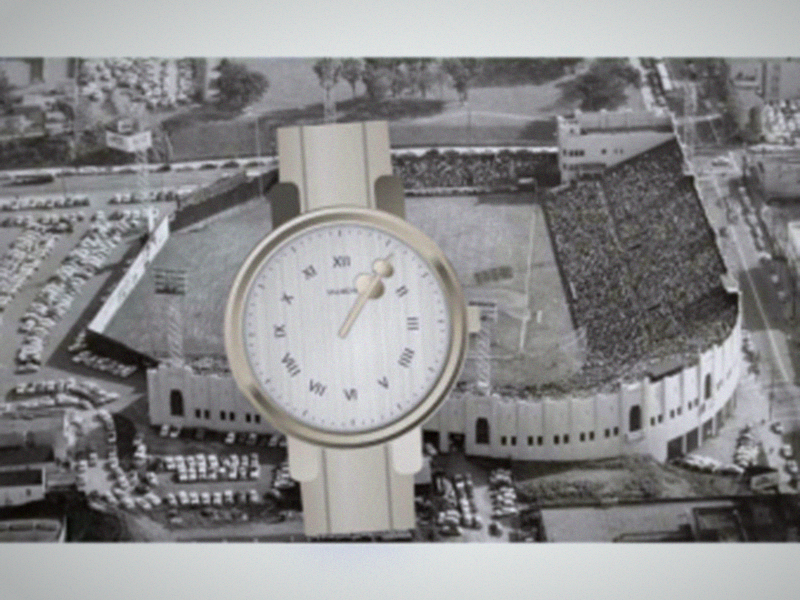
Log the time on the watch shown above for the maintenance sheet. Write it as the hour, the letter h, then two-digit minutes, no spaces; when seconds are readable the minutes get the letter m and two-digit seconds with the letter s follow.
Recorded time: 1h06
